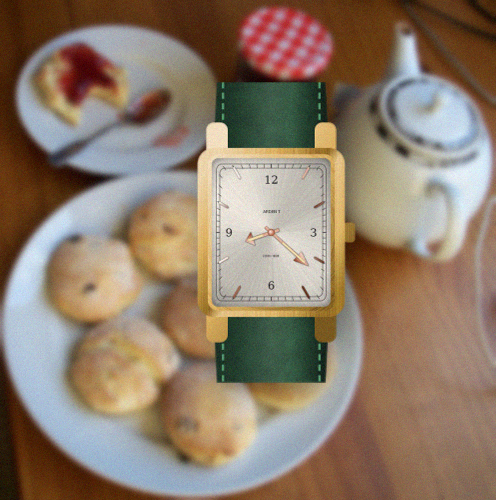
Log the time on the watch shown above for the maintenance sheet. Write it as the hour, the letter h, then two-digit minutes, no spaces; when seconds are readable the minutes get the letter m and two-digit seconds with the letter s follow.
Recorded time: 8h22
